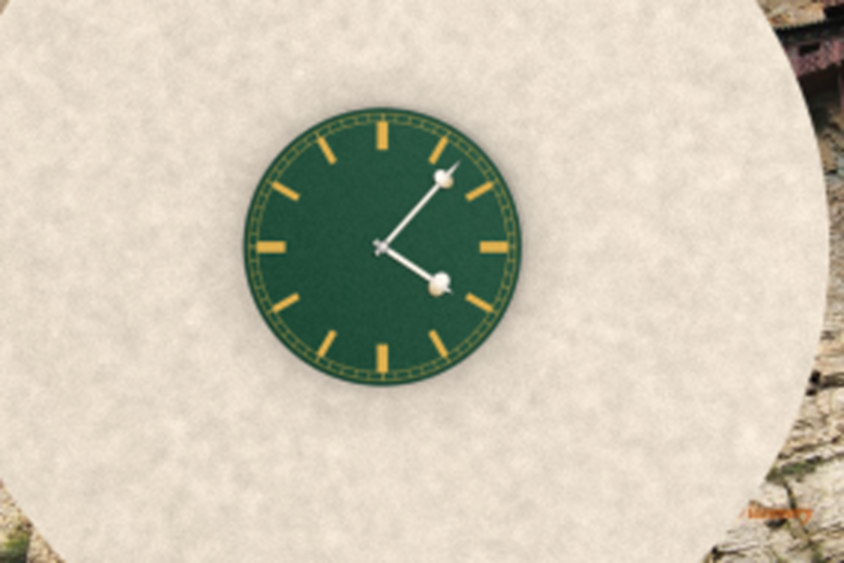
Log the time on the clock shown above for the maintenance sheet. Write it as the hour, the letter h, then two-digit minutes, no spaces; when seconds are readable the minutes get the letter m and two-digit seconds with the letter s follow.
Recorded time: 4h07
